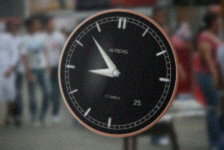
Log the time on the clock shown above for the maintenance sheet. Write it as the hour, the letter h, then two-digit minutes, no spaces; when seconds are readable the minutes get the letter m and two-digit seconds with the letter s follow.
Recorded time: 8h53
